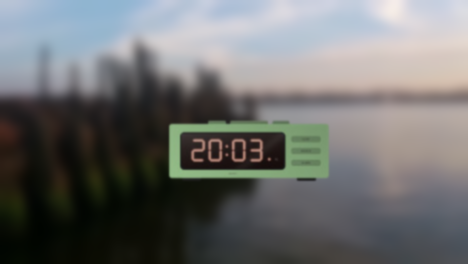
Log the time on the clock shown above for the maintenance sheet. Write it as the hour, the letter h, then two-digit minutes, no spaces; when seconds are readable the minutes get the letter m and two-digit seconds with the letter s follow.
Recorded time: 20h03
